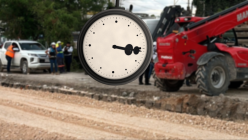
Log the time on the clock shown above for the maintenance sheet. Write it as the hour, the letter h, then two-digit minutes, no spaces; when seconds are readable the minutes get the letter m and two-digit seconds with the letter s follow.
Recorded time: 3h16
